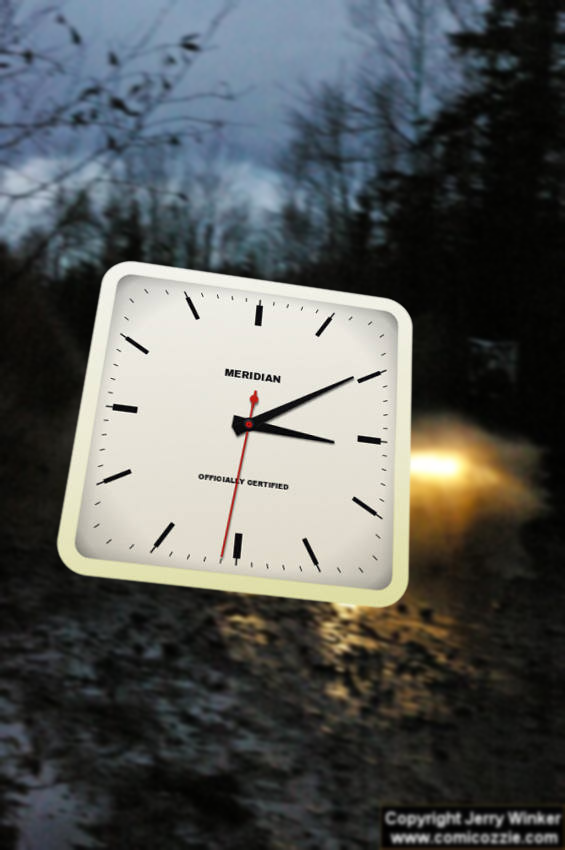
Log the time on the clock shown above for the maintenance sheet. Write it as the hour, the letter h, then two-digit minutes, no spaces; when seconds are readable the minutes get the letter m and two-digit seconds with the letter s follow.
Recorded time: 3h09m31s
